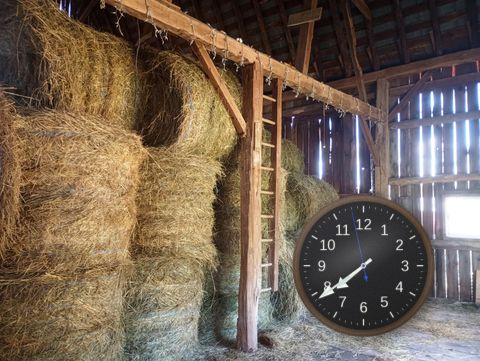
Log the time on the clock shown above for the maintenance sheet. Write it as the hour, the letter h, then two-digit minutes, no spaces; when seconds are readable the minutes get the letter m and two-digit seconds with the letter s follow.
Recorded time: 7h38m58s
